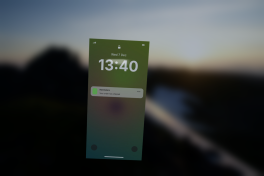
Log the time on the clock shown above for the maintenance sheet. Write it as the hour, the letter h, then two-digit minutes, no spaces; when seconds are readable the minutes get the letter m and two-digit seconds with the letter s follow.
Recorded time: 13h40
